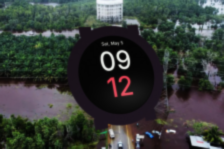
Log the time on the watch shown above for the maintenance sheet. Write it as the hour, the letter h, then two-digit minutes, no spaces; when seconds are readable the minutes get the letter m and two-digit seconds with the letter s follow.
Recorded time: 9h12
